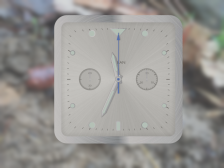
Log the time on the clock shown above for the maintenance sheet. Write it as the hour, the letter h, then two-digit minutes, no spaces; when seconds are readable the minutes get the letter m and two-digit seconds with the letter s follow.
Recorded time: 11h34
